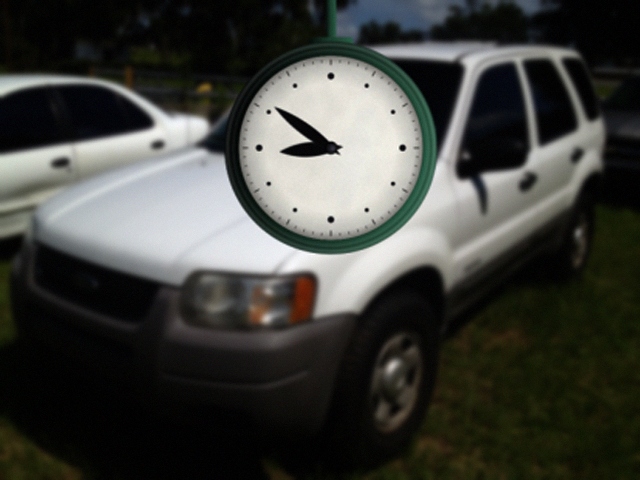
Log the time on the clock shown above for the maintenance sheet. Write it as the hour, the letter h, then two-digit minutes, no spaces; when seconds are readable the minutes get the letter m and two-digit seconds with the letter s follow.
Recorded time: 8h51
